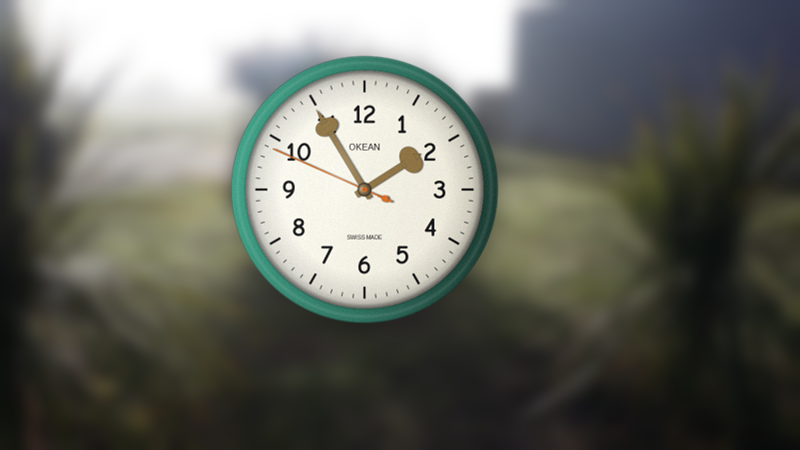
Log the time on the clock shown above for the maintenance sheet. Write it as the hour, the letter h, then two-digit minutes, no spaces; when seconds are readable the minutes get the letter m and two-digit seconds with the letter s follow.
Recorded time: 1h54m49s
